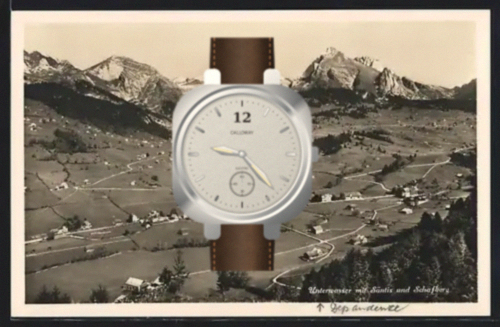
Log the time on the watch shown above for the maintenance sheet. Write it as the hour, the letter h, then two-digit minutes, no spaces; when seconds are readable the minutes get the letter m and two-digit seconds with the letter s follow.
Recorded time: 9h23
